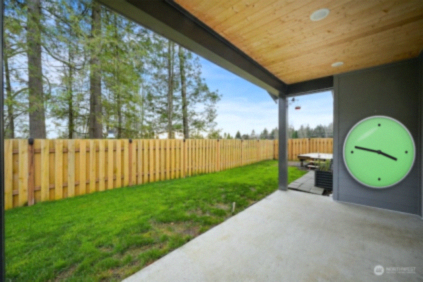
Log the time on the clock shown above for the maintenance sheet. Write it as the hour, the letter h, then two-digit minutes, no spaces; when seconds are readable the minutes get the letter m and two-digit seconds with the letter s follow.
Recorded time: 3h47
